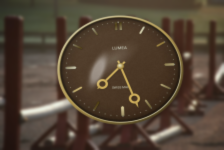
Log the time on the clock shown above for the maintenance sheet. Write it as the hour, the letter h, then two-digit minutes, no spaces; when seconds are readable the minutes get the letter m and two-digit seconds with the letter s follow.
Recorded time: 7h27
